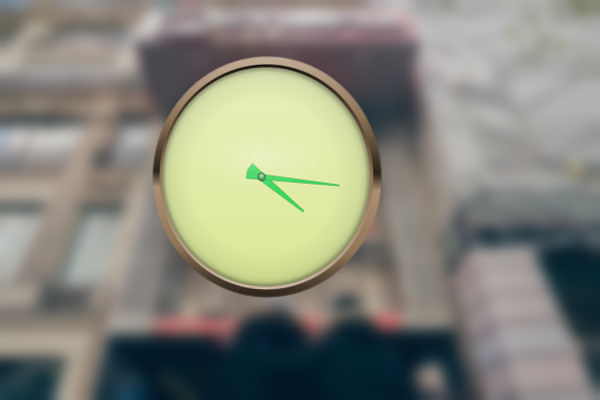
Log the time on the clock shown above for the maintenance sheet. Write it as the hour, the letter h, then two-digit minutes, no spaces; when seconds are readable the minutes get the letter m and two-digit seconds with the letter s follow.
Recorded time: 4h16
